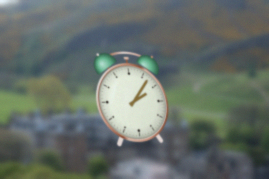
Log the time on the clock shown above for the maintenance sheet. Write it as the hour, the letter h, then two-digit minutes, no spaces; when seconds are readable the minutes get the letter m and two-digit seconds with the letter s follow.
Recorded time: 2h07
